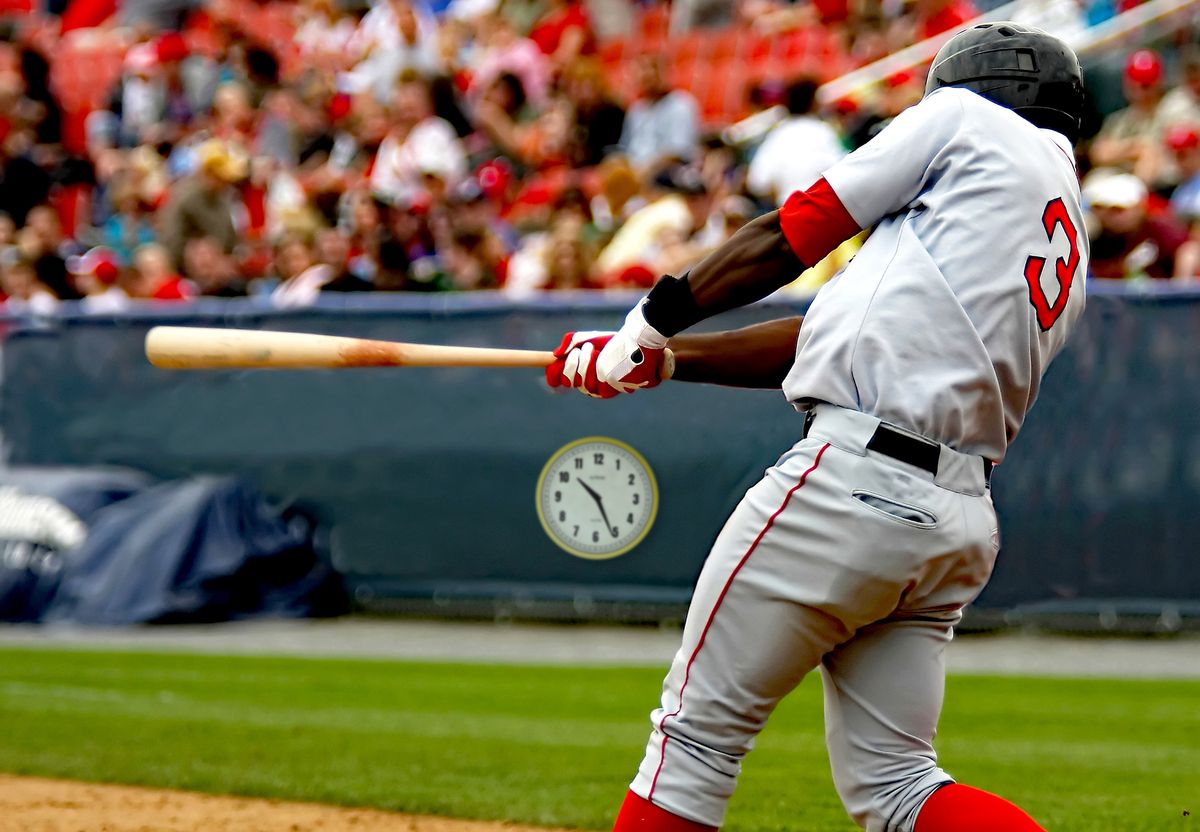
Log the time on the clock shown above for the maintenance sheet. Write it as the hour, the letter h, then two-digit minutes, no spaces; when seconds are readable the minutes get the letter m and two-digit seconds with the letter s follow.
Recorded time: 10h26
